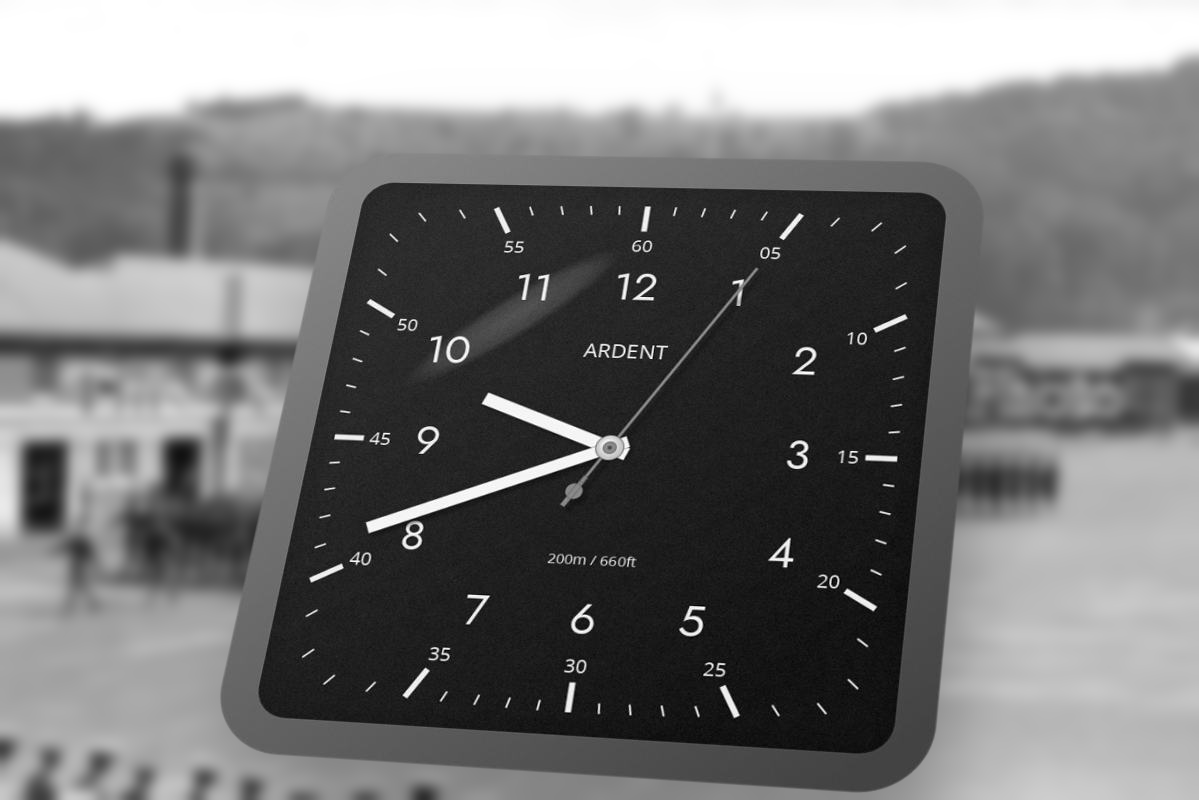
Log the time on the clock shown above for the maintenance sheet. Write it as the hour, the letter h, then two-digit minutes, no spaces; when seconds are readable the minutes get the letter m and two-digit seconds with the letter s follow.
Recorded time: 9h41m05s
